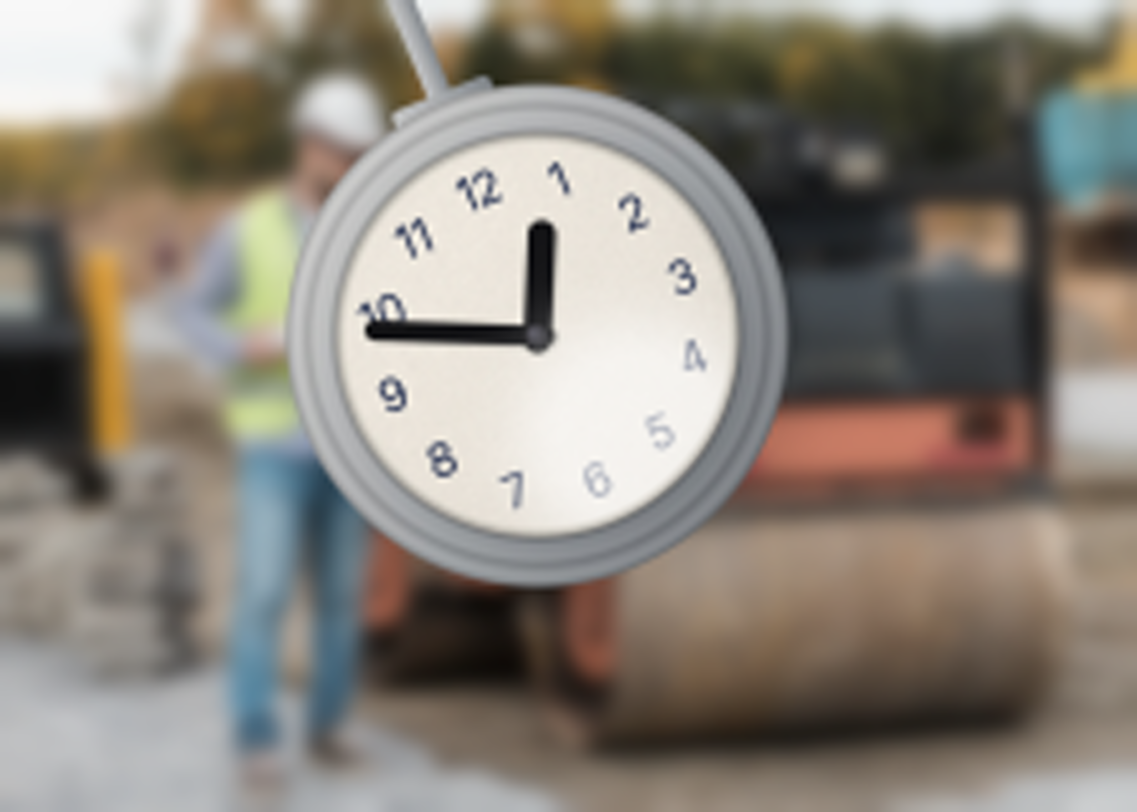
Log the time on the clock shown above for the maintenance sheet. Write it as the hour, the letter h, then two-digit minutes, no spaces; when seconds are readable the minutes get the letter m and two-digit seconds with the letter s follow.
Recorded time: 12h49
